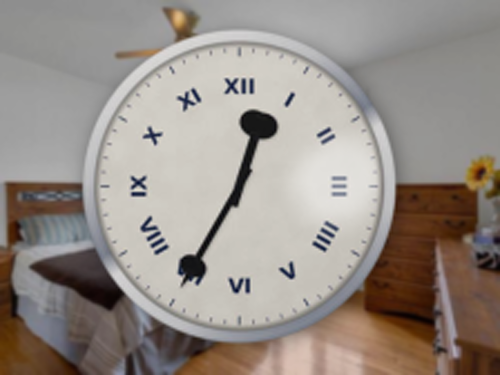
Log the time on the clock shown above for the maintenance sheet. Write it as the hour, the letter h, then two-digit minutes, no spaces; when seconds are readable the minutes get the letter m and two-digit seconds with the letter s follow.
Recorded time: 12h35
